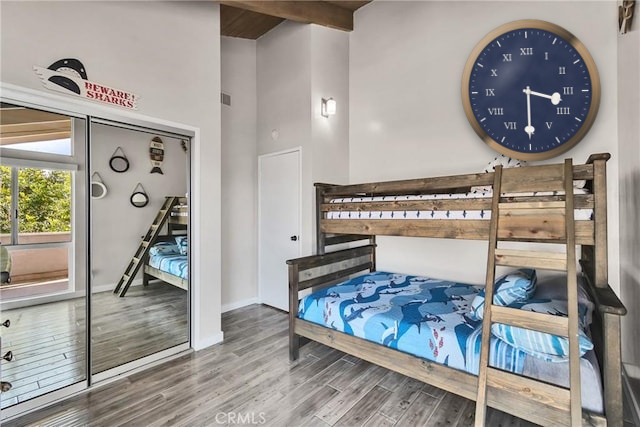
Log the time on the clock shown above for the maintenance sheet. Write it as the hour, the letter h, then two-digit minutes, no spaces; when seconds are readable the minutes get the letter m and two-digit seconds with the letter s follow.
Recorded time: 3h30
